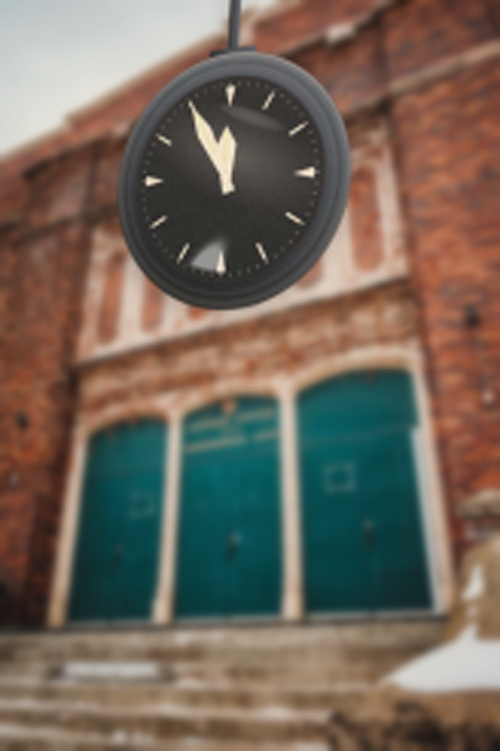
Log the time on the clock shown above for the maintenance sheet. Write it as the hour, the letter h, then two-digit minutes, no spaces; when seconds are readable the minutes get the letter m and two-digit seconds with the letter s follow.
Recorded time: 11h55
